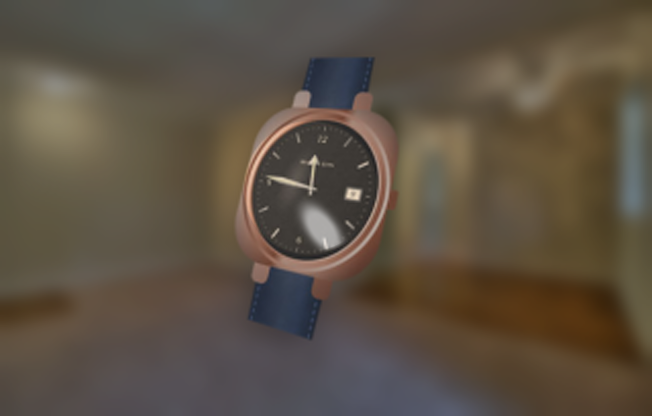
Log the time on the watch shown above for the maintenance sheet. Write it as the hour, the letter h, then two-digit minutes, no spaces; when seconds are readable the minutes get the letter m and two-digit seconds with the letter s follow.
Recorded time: 11h46
